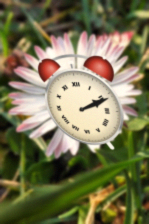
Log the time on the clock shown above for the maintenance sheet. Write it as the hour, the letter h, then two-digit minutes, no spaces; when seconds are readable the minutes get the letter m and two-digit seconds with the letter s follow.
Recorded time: 2h11
